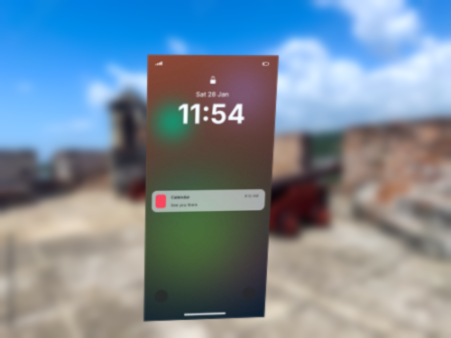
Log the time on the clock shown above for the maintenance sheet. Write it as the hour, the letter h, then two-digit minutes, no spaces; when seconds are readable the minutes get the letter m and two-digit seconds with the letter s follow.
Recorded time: 11h54
